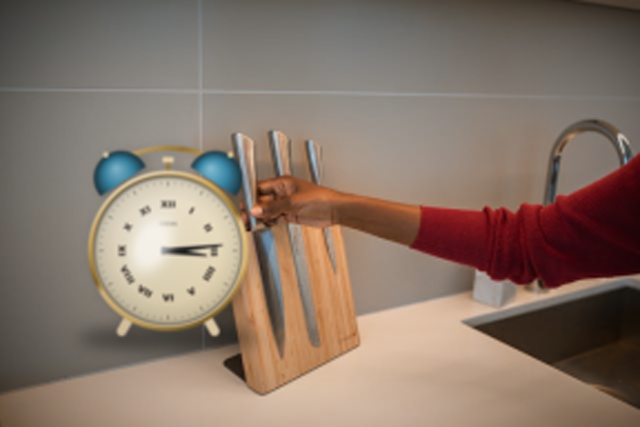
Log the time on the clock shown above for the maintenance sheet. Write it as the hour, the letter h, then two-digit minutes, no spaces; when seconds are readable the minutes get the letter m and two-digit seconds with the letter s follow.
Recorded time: 3h14
